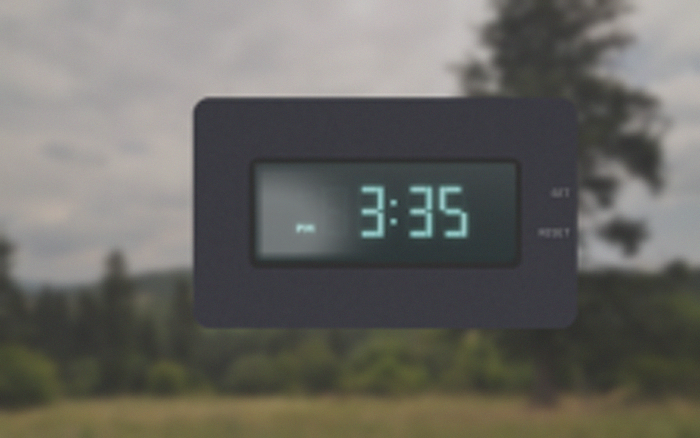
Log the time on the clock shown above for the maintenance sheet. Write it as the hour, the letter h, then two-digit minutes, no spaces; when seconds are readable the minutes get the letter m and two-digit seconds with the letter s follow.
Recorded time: 3h35
